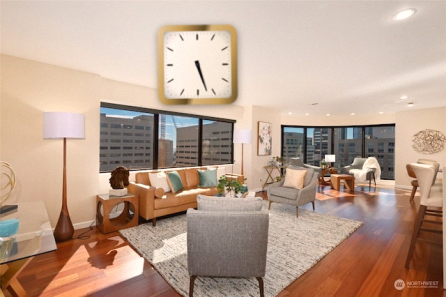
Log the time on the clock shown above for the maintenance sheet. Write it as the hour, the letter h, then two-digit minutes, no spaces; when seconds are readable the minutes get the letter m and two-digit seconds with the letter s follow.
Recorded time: 5h27
